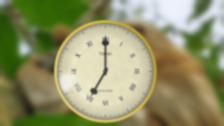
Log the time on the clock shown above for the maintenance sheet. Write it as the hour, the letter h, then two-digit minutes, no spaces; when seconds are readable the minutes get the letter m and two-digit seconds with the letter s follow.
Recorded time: 7h00
